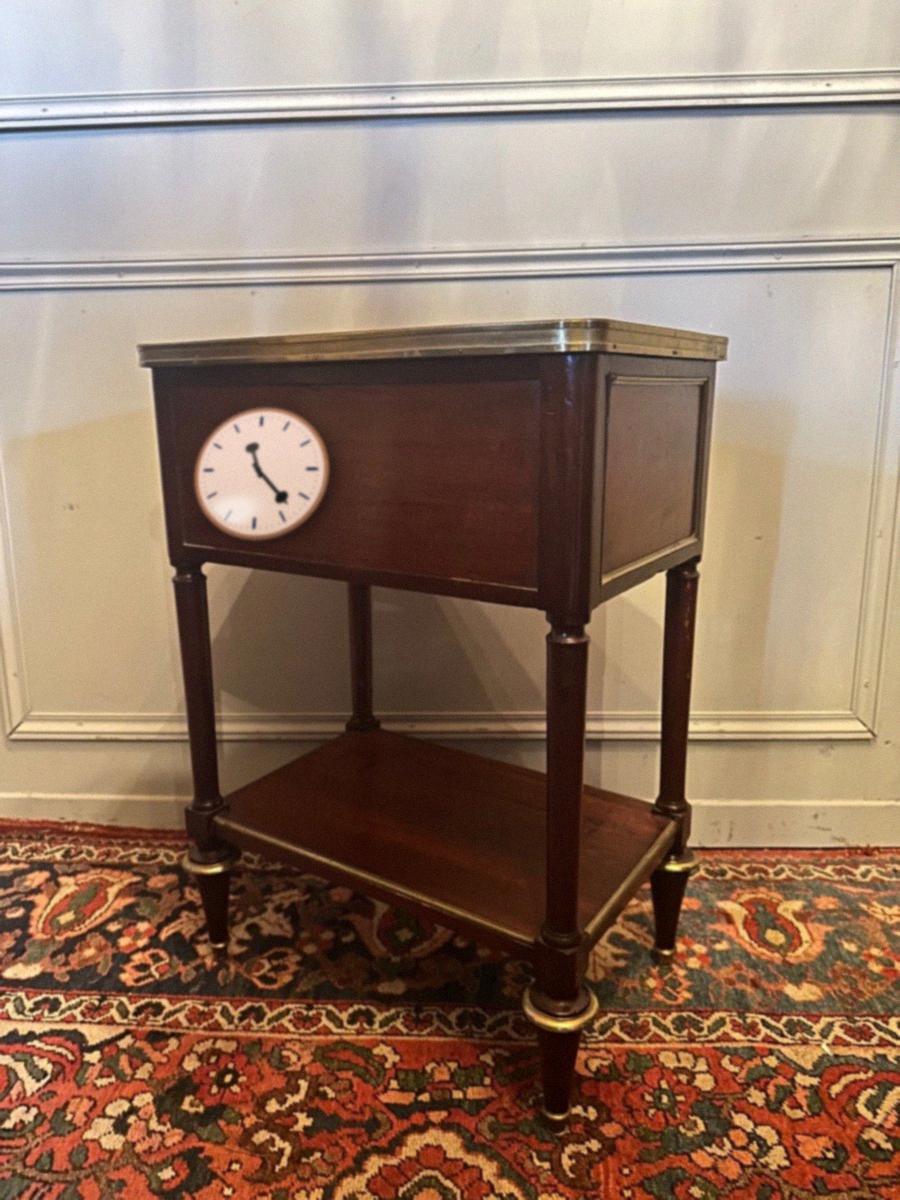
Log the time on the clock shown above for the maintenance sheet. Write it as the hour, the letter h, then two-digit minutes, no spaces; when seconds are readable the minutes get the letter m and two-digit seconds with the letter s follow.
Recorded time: 11h23
